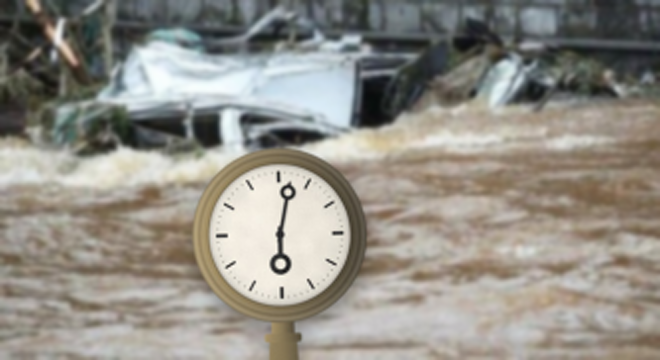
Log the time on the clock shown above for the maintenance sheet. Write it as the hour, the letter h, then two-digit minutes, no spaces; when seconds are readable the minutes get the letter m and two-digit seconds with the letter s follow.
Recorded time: 6h02
